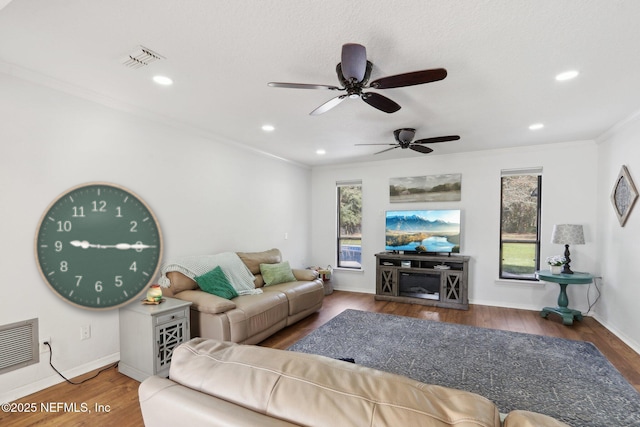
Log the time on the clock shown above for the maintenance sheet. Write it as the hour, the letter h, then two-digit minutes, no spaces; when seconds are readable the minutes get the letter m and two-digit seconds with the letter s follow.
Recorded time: 9h15
